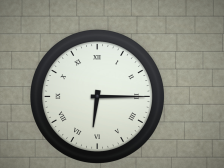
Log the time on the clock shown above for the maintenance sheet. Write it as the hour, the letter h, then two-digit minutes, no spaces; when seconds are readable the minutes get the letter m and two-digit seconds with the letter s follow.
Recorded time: 6h15
